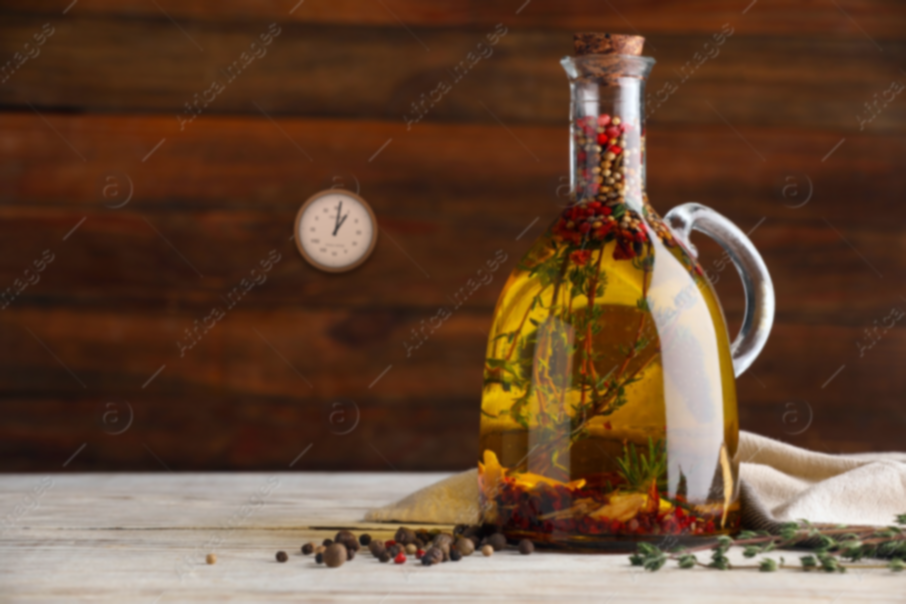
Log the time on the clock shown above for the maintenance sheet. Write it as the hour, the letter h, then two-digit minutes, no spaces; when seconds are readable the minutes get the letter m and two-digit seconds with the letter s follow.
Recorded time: 1h01
